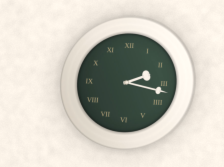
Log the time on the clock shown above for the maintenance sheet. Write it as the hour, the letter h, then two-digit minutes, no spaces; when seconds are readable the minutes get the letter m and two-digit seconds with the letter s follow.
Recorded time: 2h17
